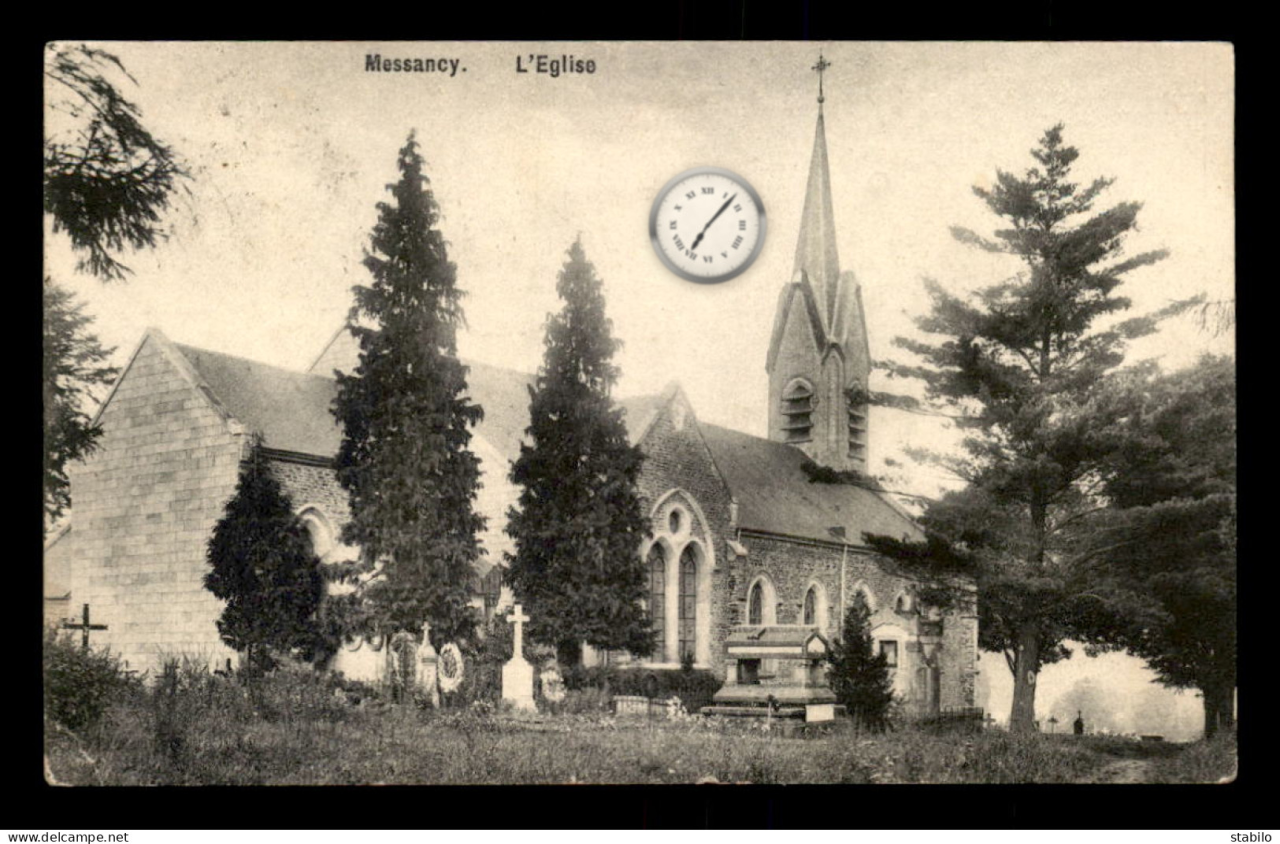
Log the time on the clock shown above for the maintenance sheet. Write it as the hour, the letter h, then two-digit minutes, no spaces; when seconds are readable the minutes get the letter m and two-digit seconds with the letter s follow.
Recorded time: 7h07
